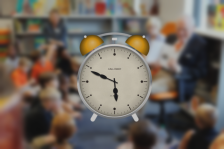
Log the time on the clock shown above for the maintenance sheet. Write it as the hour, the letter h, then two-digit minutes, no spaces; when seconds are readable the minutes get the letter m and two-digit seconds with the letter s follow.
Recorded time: 5h49
